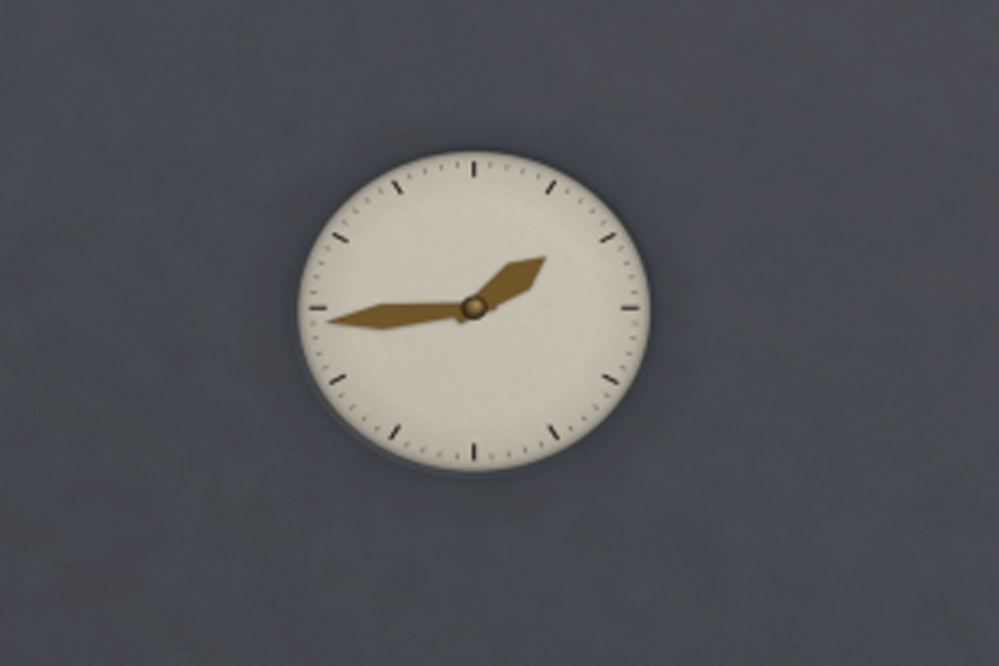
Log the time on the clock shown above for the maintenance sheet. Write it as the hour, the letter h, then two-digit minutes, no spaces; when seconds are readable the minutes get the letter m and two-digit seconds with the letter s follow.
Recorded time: 1h44
